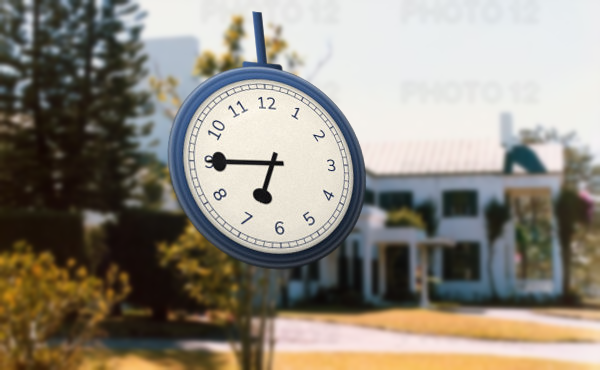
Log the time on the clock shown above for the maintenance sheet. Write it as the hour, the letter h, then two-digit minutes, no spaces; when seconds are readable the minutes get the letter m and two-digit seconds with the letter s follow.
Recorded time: 6h45
